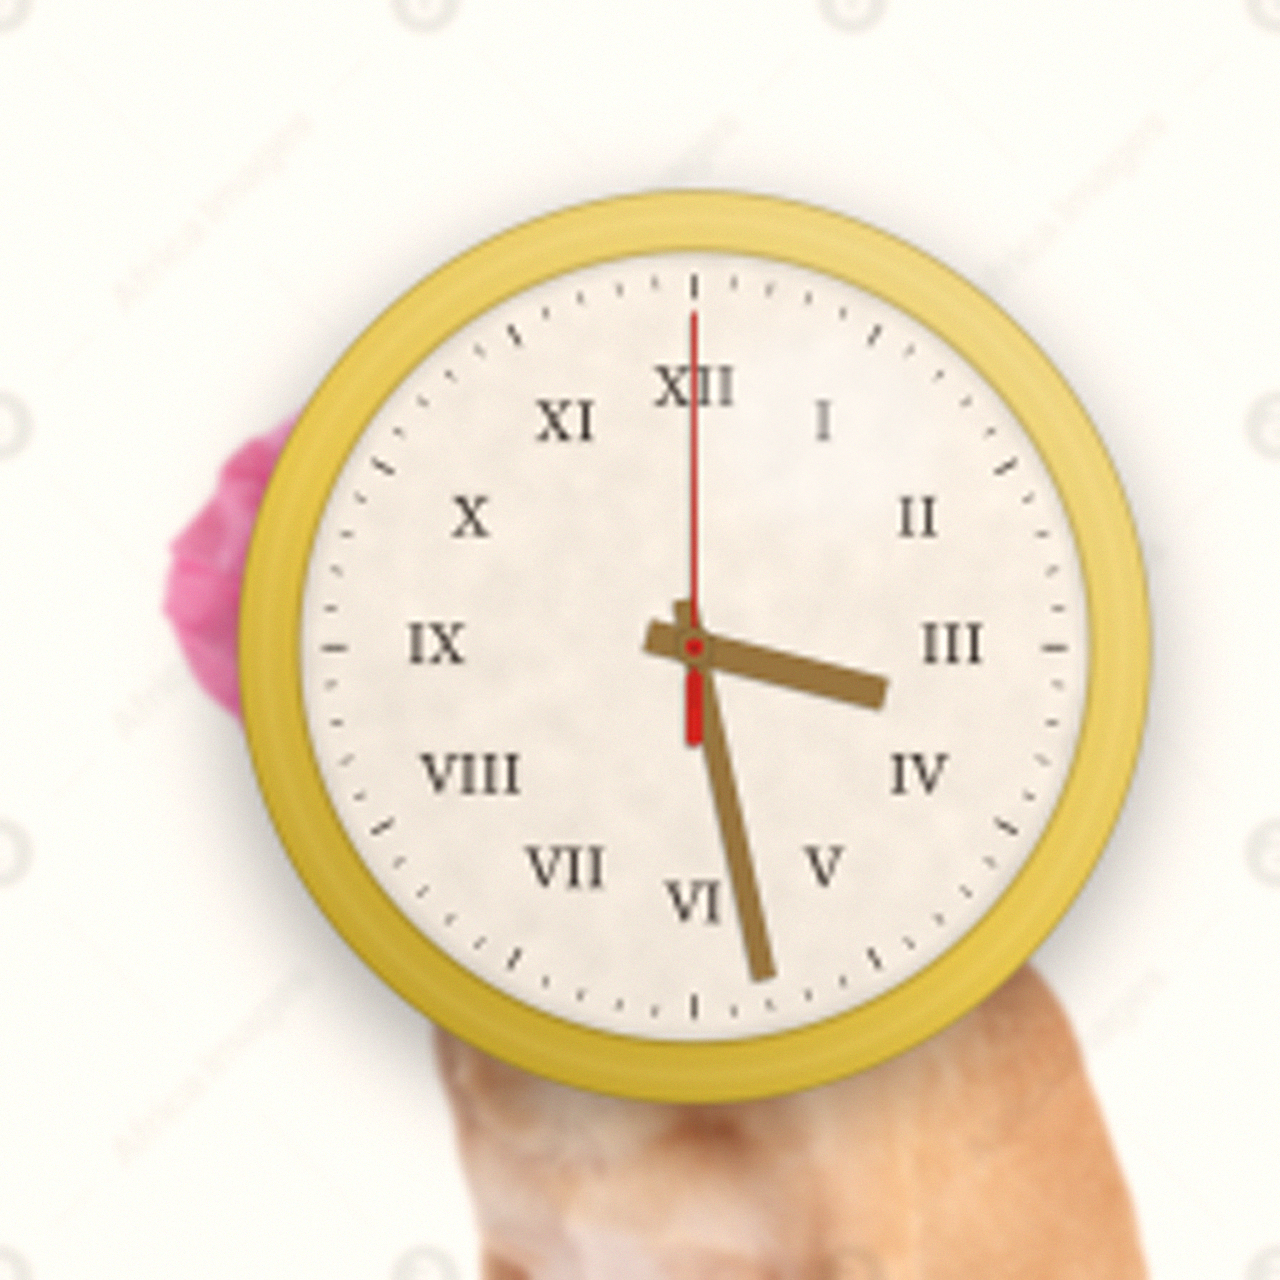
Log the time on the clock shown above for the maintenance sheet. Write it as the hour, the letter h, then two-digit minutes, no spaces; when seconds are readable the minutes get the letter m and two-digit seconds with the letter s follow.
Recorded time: 3h28m00s
